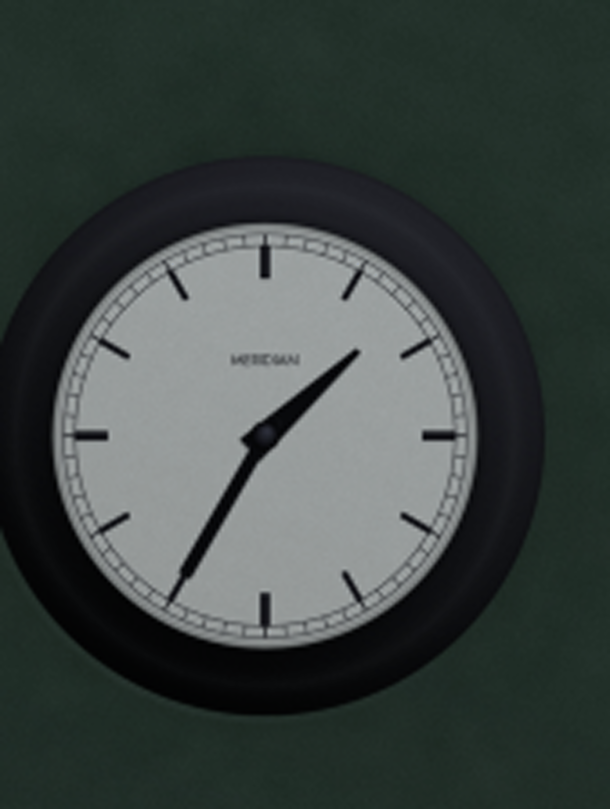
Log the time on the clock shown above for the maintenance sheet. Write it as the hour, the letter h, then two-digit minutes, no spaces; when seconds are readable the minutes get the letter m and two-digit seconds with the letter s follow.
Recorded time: 1h35
